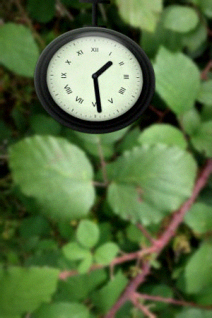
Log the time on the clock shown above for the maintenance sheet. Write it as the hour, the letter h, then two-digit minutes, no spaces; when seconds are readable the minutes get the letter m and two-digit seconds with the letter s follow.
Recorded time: 1h29
